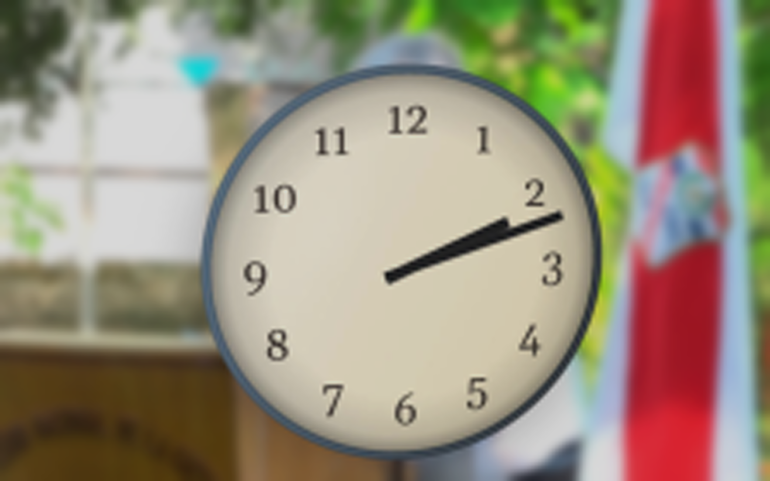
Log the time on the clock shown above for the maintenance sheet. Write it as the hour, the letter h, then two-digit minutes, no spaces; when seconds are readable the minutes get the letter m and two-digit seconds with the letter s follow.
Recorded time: 2h12
